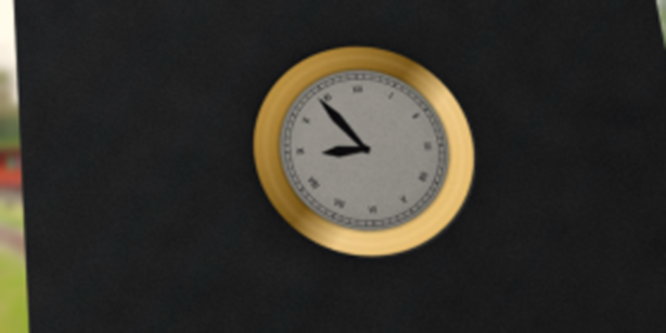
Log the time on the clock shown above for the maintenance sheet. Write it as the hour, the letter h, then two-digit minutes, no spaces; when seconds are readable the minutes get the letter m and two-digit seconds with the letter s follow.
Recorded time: 8h54
